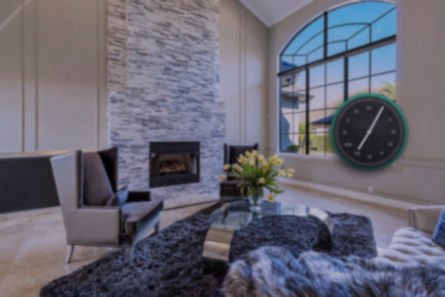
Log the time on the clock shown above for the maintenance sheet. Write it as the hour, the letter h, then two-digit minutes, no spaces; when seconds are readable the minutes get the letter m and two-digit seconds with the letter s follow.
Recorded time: 7h05
